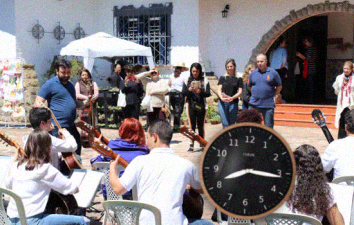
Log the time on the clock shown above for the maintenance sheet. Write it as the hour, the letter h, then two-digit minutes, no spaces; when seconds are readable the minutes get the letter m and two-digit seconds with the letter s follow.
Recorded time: 8h16
